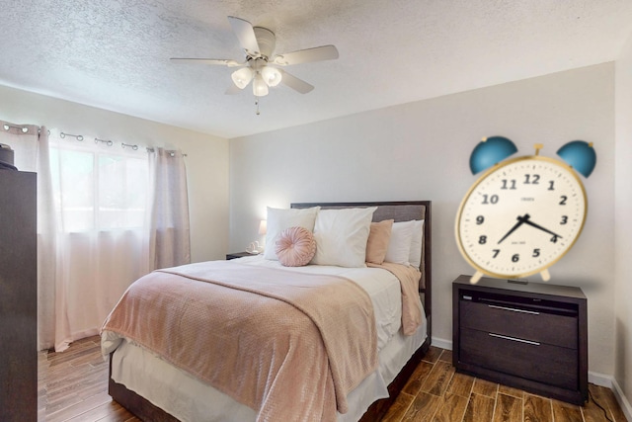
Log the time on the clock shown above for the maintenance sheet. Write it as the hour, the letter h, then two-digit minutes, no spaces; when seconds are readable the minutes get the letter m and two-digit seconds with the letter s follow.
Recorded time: 7h19
